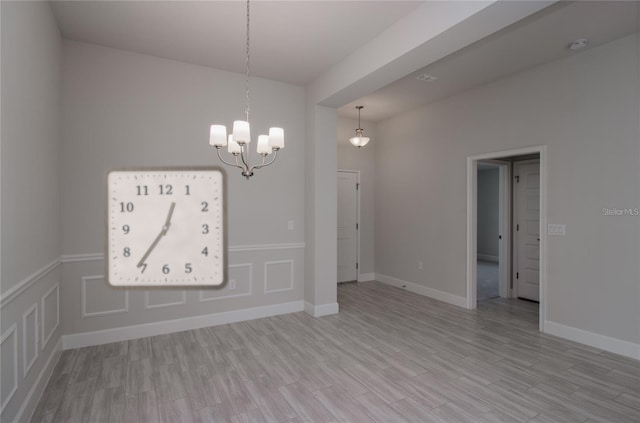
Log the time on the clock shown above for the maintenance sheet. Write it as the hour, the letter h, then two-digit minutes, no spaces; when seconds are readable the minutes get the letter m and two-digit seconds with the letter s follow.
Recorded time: 12h36
